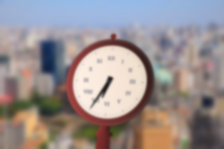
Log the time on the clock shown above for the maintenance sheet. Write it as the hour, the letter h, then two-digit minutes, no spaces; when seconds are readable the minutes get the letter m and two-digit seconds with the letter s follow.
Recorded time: 6h35
